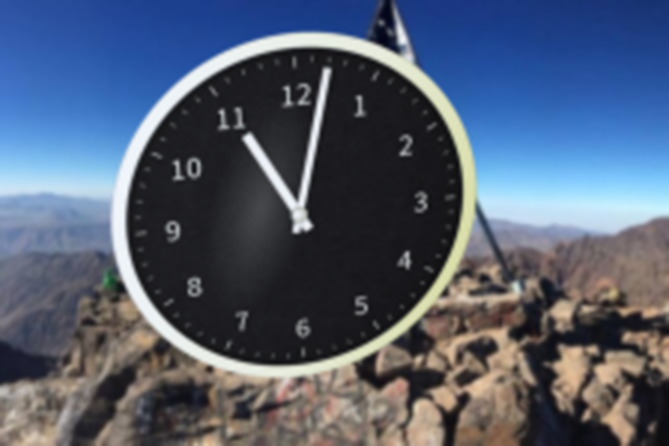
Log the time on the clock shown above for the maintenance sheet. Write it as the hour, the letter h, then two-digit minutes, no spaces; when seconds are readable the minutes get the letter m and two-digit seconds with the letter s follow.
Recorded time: 11h02
